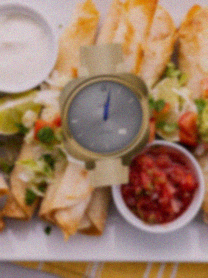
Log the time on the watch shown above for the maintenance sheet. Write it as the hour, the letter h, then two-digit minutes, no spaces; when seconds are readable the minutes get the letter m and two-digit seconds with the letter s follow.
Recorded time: 12h02
